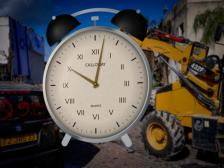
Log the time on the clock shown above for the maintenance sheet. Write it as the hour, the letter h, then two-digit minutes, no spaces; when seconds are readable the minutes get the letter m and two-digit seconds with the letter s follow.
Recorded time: 10h02
